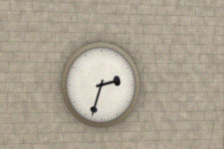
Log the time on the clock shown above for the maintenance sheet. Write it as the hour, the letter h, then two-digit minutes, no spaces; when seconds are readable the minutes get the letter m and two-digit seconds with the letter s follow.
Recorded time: 2h33
